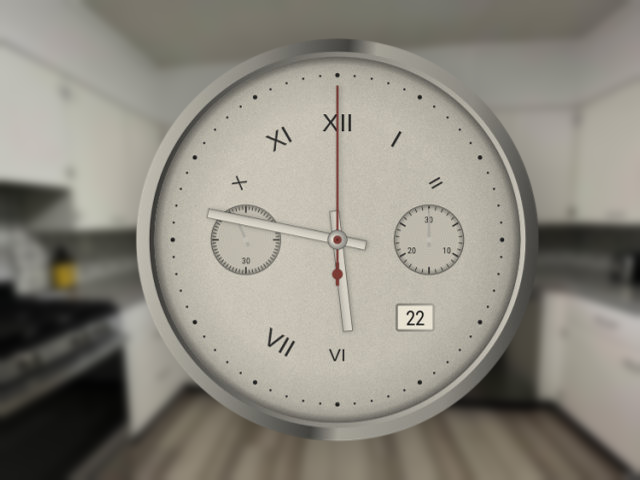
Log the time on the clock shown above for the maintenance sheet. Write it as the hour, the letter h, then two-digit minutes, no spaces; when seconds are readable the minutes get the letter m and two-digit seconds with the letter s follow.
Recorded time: 5h46m56s
